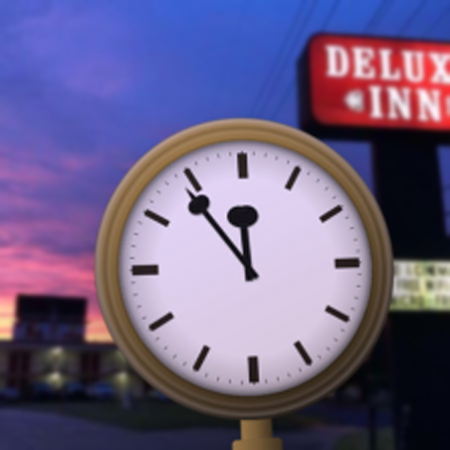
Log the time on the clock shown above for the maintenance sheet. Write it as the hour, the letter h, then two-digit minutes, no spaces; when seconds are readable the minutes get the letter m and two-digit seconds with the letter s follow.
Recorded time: 11h54
